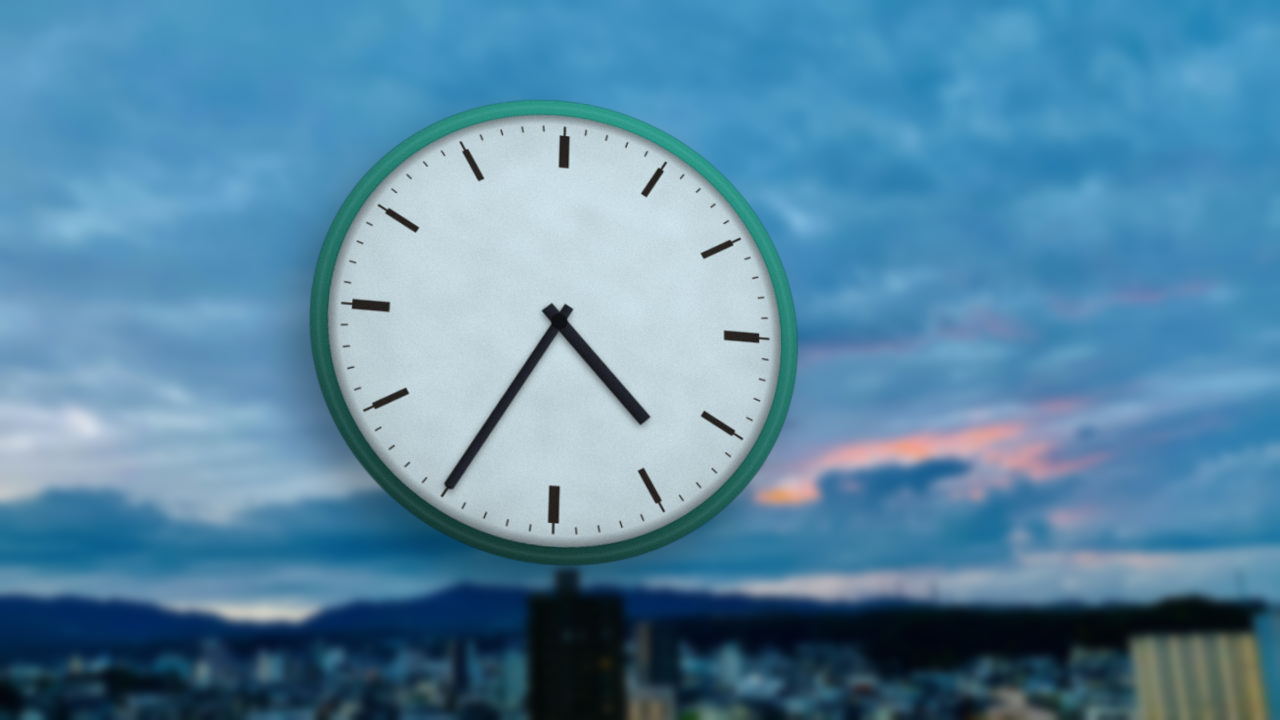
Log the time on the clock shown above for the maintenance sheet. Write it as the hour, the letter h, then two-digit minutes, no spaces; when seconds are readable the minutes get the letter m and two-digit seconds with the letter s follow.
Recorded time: 4h35
